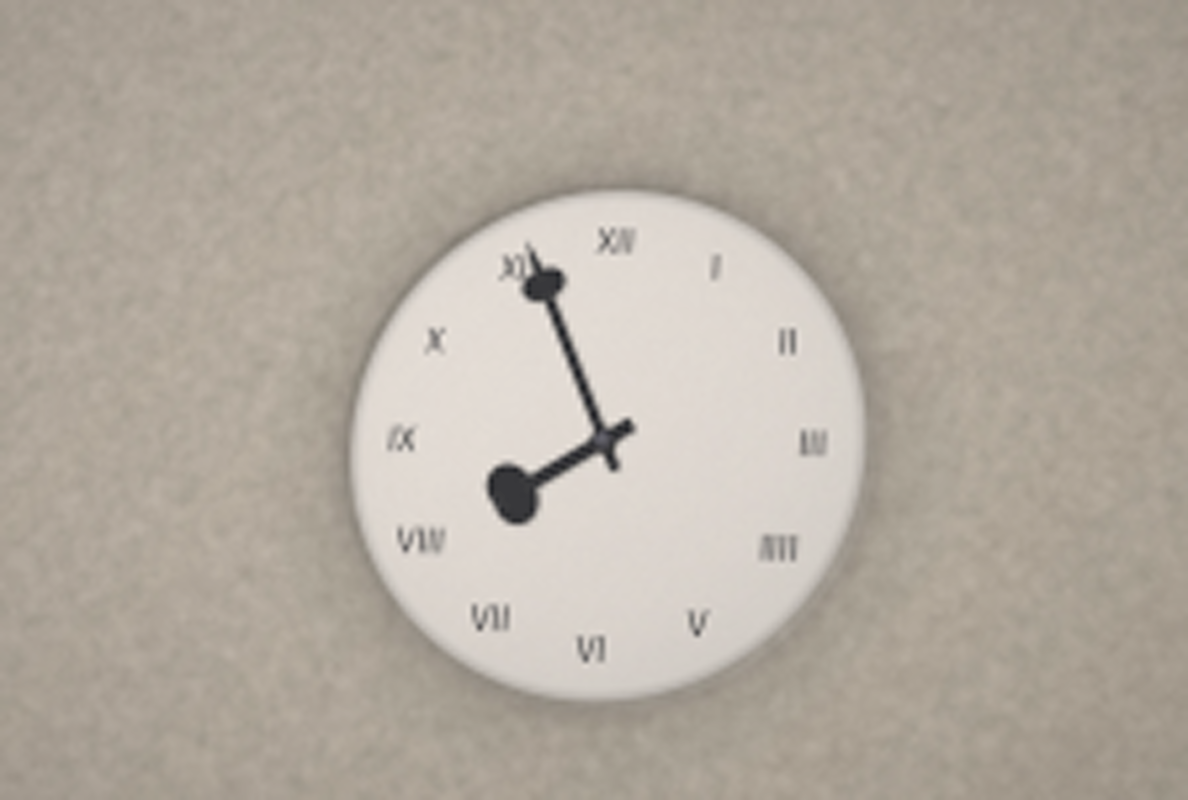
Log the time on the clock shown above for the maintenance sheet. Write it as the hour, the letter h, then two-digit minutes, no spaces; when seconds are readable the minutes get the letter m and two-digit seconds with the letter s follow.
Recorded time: 7h56
